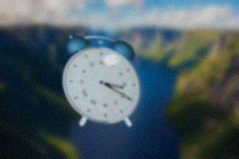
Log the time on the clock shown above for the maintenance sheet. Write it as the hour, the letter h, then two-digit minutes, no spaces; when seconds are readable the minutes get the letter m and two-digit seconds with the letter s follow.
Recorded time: 3h20
